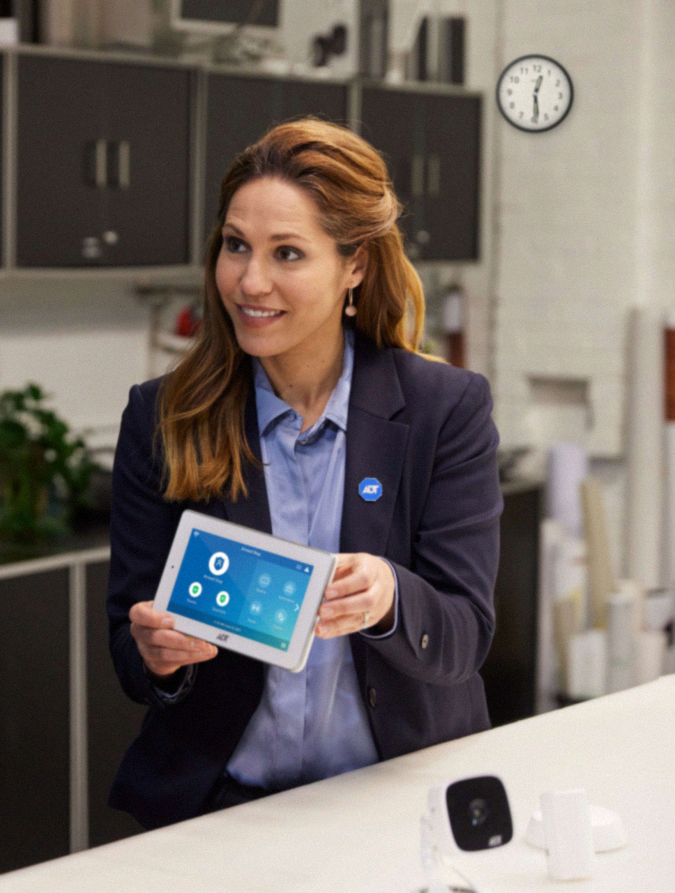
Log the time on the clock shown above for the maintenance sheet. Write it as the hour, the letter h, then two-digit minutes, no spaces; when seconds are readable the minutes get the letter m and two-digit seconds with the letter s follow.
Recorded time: 12h29
